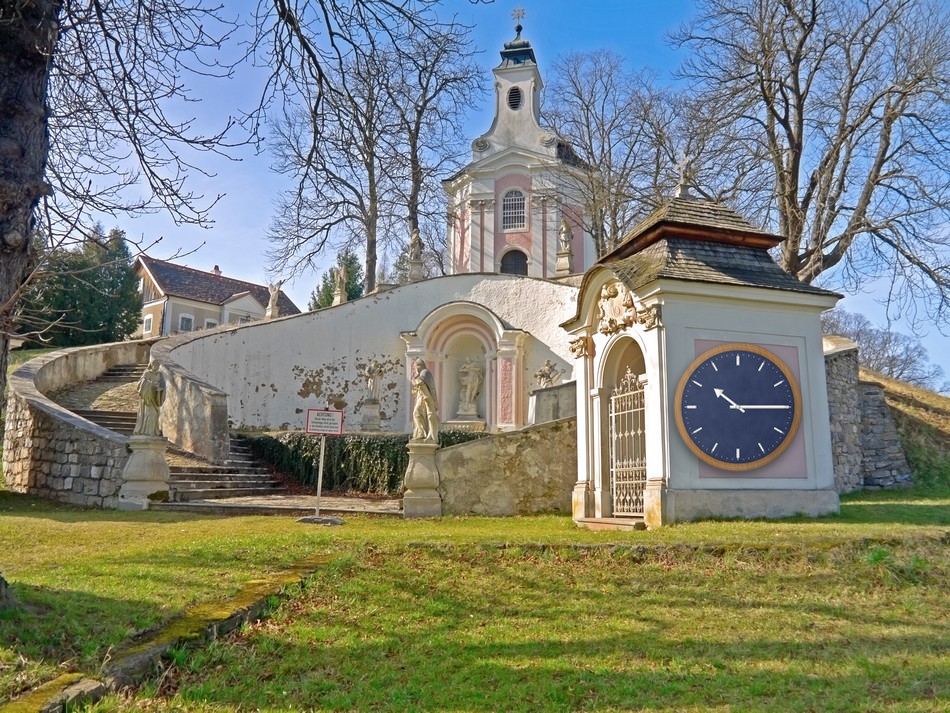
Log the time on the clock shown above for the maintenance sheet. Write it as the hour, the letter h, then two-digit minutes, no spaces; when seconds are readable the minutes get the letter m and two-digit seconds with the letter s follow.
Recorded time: 10h15
